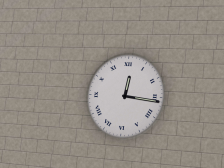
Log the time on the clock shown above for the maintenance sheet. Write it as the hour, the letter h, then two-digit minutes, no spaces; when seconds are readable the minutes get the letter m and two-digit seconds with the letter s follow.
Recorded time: 12h16
